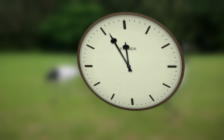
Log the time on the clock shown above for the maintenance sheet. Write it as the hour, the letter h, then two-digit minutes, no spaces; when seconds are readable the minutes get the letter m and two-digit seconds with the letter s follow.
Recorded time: 11h56
